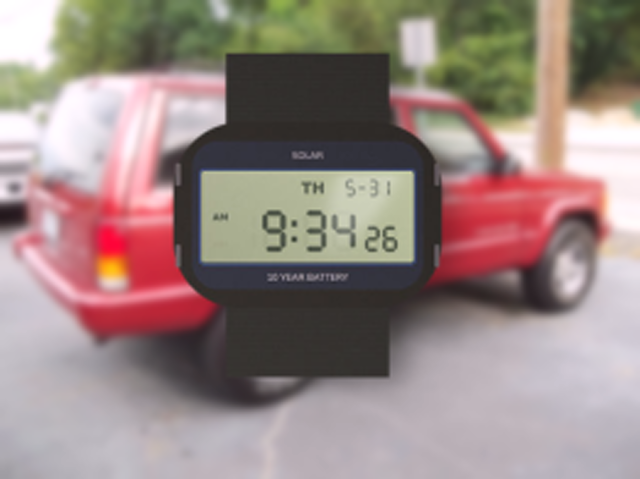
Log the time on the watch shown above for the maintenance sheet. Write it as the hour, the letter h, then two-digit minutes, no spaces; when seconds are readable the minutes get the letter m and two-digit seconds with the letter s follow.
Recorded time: 9h34m26s
